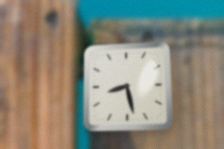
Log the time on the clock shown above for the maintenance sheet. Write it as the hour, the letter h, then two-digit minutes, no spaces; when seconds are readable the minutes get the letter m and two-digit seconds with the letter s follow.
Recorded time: 8h28
